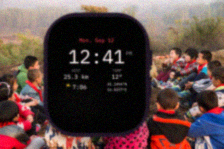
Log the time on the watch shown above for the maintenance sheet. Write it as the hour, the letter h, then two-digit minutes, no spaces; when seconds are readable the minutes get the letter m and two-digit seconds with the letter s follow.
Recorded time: 12h41
